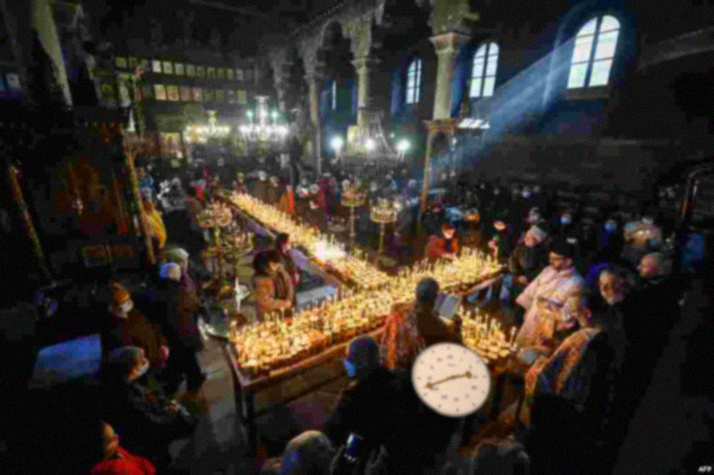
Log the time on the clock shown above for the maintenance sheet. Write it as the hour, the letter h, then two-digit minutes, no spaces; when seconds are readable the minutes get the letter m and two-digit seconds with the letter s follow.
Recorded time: 2h42
